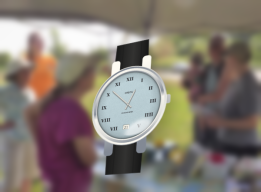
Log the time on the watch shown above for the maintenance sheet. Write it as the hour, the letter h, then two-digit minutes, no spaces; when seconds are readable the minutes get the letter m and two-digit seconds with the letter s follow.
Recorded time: 12h52
